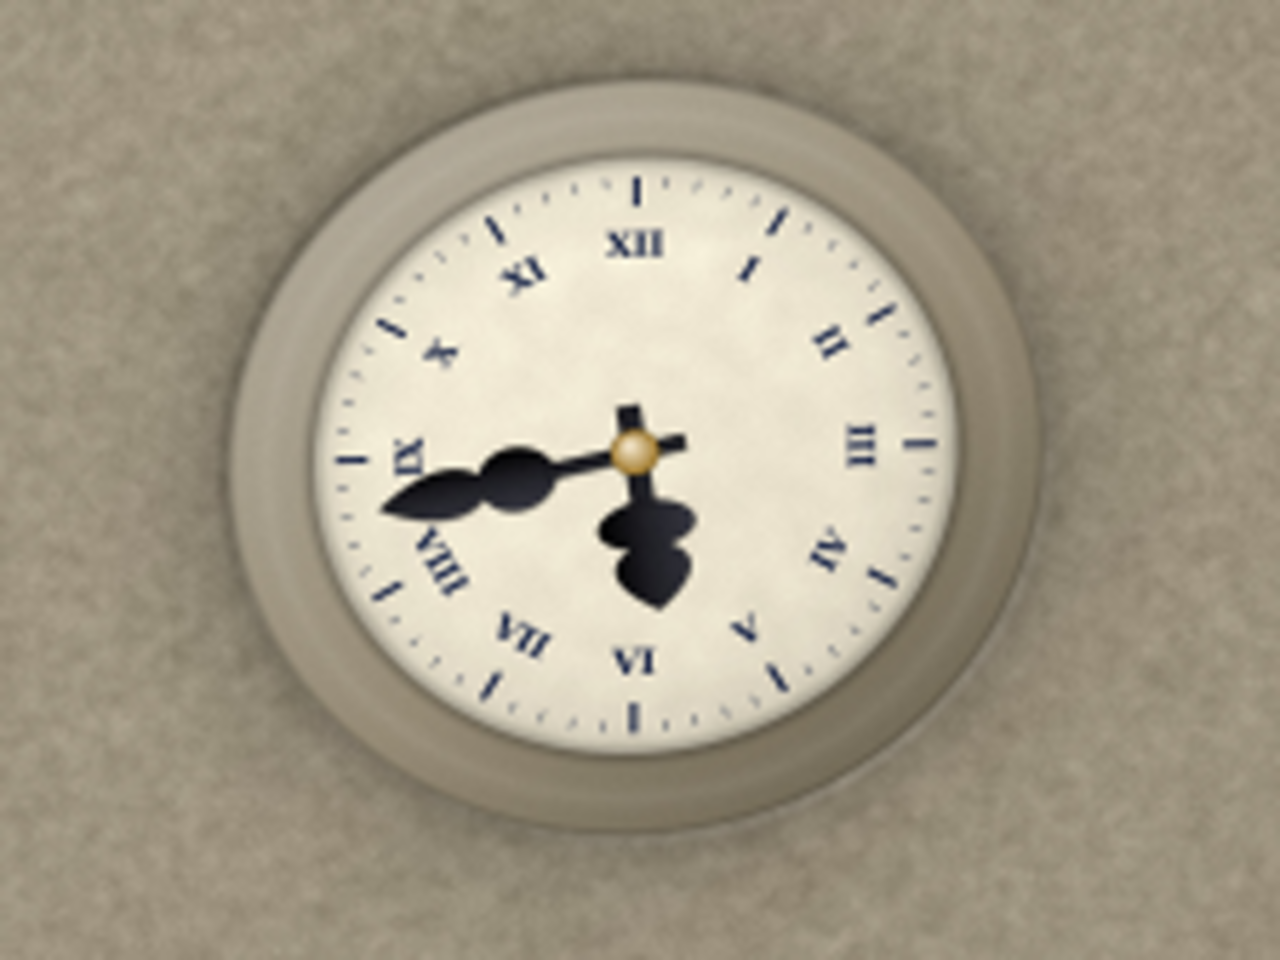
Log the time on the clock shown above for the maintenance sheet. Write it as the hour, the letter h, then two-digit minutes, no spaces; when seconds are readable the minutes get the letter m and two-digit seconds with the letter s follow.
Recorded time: 5h43
